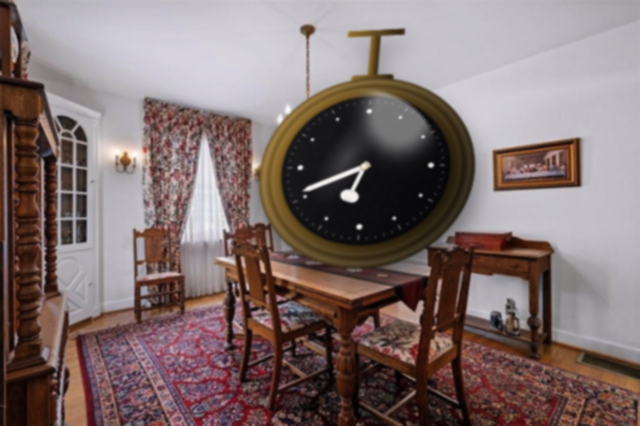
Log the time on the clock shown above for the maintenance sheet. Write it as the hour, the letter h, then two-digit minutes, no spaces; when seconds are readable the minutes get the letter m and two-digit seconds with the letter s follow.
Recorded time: 6h41
